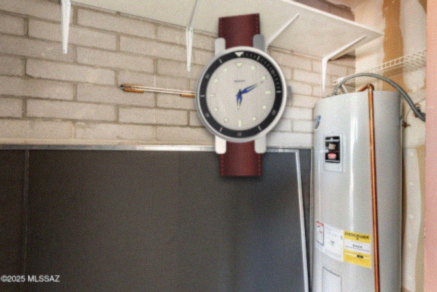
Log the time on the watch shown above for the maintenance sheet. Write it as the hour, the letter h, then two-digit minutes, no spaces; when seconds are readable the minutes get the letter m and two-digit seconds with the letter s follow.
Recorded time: 6h11
